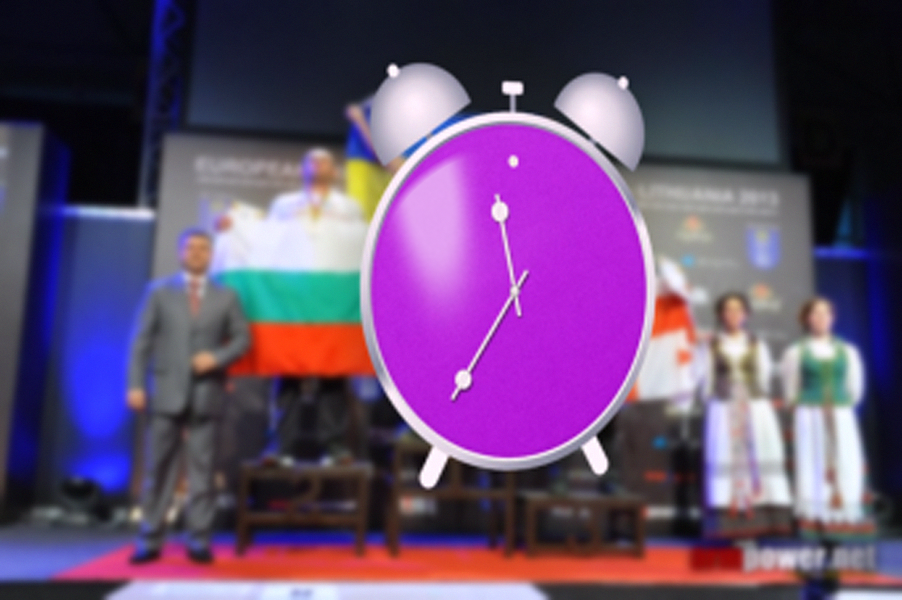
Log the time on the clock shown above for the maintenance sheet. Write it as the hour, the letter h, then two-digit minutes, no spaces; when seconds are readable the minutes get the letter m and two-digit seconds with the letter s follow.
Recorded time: 11h36
